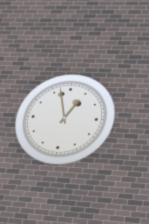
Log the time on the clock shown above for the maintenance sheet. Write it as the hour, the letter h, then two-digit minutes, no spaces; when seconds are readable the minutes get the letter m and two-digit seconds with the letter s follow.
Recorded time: 12h57
